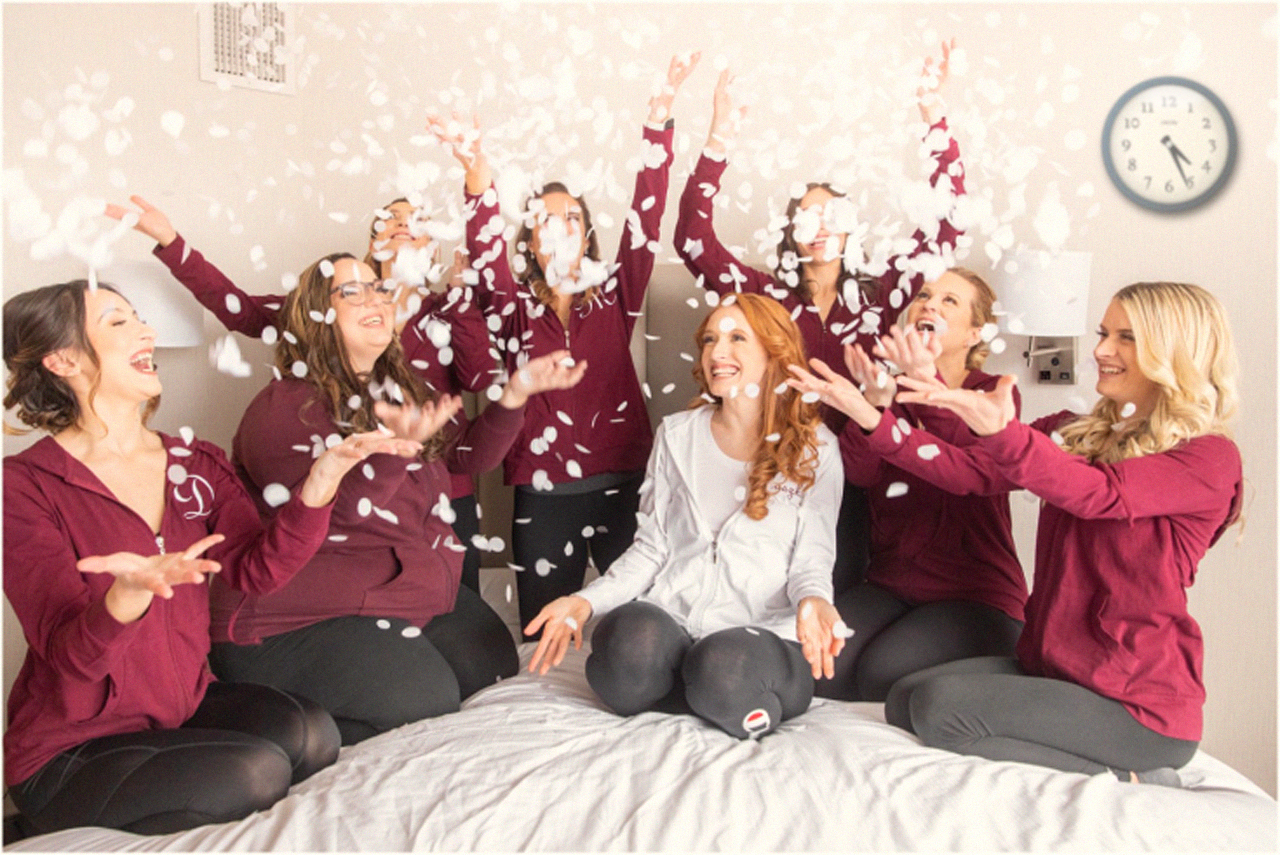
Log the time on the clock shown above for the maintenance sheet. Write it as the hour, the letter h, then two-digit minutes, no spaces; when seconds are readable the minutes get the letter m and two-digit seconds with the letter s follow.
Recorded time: 4h26
